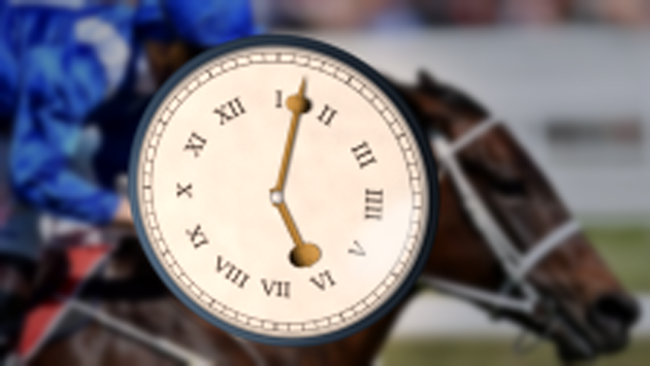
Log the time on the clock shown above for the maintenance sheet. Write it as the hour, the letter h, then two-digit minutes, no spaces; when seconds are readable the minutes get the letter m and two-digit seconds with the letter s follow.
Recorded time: 6h07
